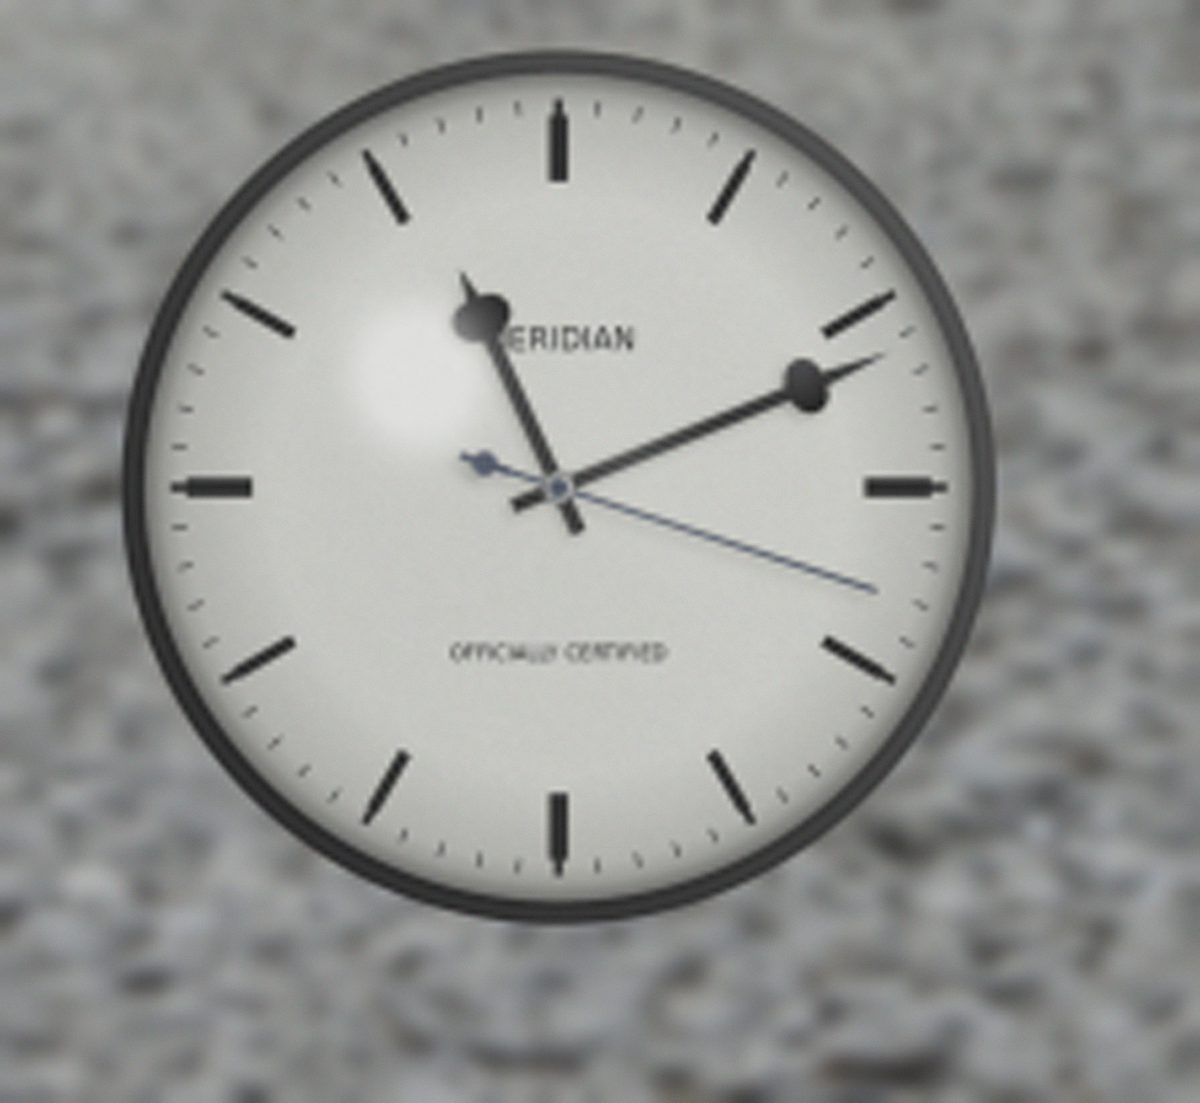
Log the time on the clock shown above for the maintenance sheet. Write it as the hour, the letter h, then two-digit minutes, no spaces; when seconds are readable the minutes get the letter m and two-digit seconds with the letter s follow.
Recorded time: 11h11m18s
